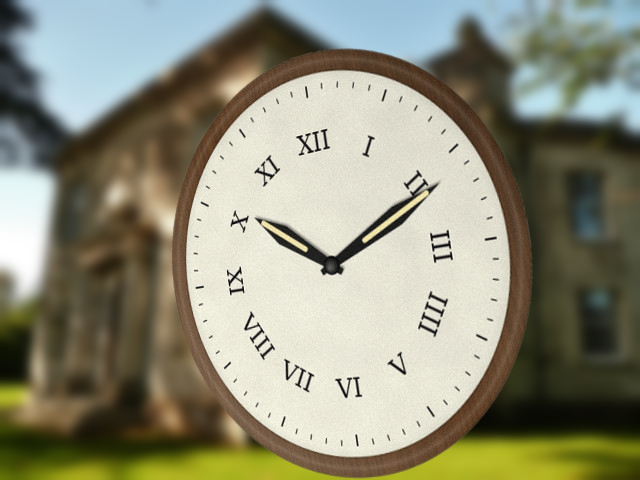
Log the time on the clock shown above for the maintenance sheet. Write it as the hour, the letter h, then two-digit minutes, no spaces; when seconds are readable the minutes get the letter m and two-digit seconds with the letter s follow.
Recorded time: 10h11
